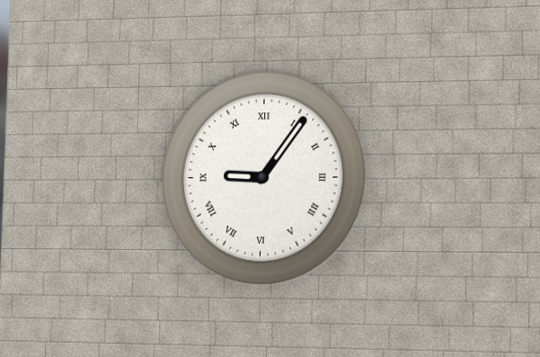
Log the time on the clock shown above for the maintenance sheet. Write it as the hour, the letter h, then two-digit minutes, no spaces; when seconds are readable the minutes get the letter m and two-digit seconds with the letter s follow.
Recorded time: 9h06
